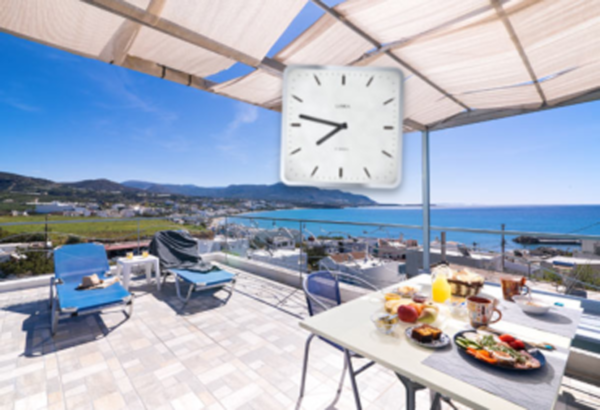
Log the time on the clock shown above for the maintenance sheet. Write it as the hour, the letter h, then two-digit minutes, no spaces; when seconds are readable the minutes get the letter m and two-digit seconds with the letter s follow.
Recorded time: 7h47
